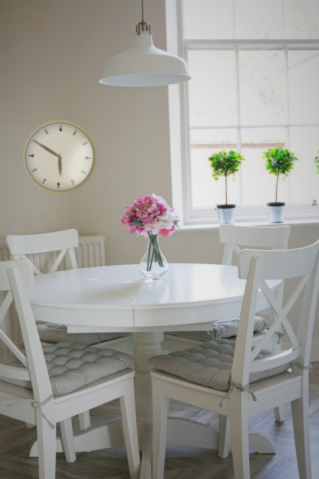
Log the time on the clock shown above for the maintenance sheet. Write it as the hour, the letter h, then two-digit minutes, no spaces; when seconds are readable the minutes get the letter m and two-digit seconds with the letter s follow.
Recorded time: 5h50
